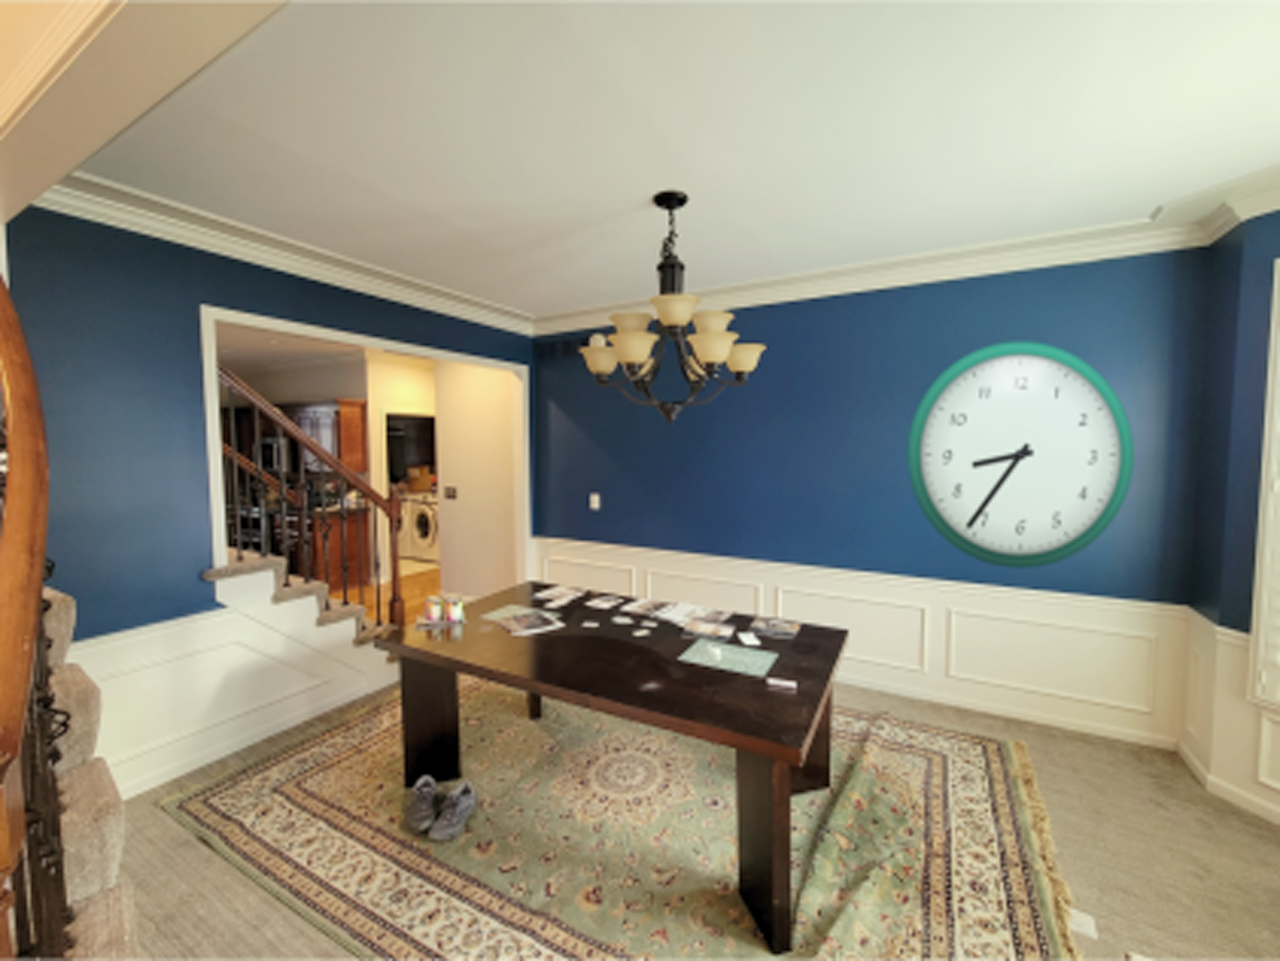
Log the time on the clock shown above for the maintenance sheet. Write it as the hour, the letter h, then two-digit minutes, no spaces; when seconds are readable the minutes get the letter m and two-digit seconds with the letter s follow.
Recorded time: 8h36
